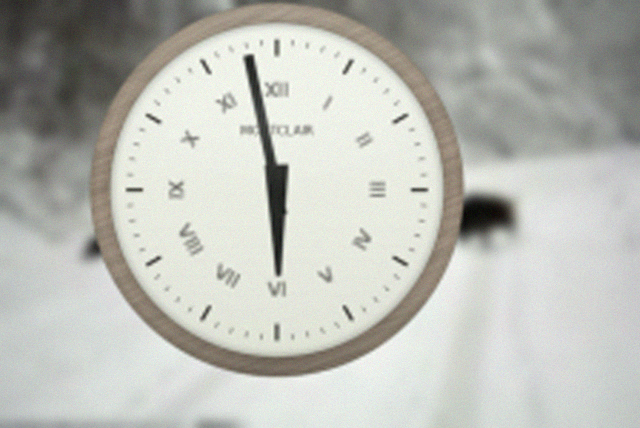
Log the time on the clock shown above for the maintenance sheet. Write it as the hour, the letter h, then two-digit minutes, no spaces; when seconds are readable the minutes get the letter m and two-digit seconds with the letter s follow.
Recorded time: 5h58
